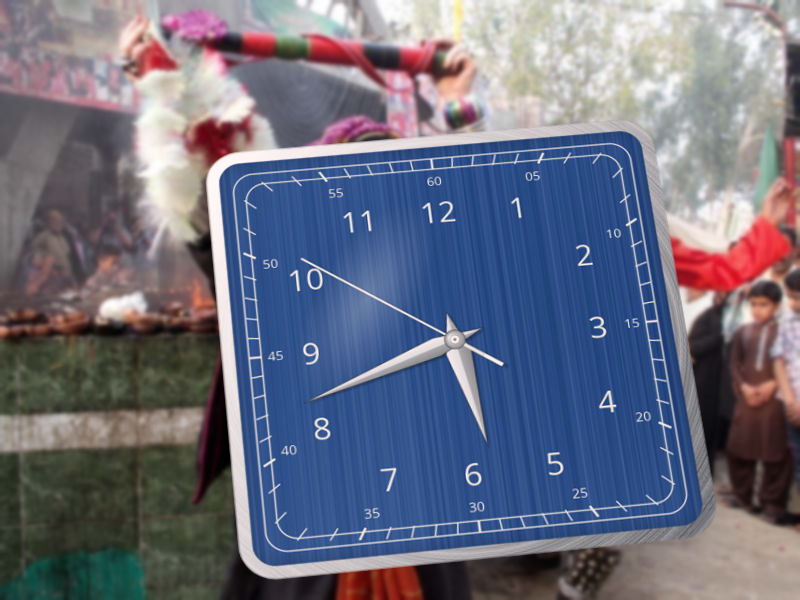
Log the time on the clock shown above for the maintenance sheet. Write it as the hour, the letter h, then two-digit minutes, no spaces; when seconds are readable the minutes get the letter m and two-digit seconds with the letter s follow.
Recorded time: 5h41m51s
